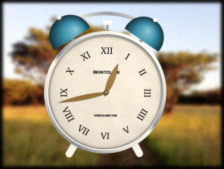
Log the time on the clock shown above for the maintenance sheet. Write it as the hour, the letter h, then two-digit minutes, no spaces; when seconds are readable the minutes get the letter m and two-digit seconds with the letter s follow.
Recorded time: 12h43
